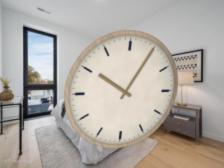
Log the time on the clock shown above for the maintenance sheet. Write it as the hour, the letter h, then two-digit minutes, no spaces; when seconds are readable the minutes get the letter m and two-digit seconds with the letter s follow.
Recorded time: 10h05
